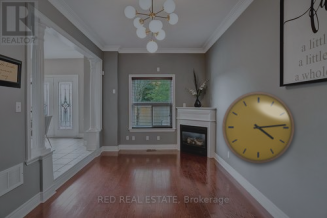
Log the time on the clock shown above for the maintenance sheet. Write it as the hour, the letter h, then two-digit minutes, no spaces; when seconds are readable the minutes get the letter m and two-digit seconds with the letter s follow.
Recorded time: 4h14
